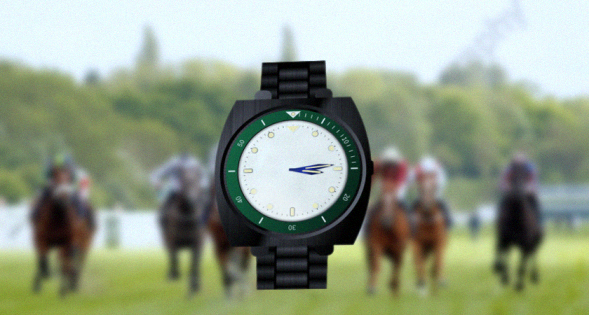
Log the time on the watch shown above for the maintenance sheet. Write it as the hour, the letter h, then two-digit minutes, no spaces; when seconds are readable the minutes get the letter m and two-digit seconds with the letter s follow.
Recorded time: 3h14
